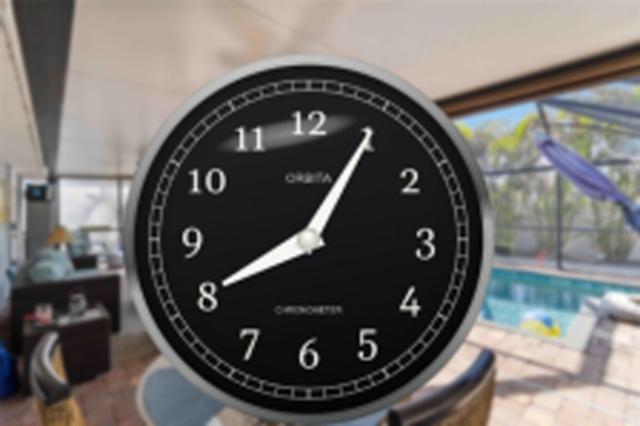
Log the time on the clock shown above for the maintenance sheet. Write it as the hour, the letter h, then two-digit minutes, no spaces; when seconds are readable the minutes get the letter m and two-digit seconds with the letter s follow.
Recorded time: 8h05
